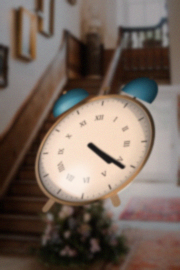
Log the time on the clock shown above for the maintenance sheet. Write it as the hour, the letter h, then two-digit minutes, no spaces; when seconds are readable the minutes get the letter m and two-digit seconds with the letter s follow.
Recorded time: 4h21
